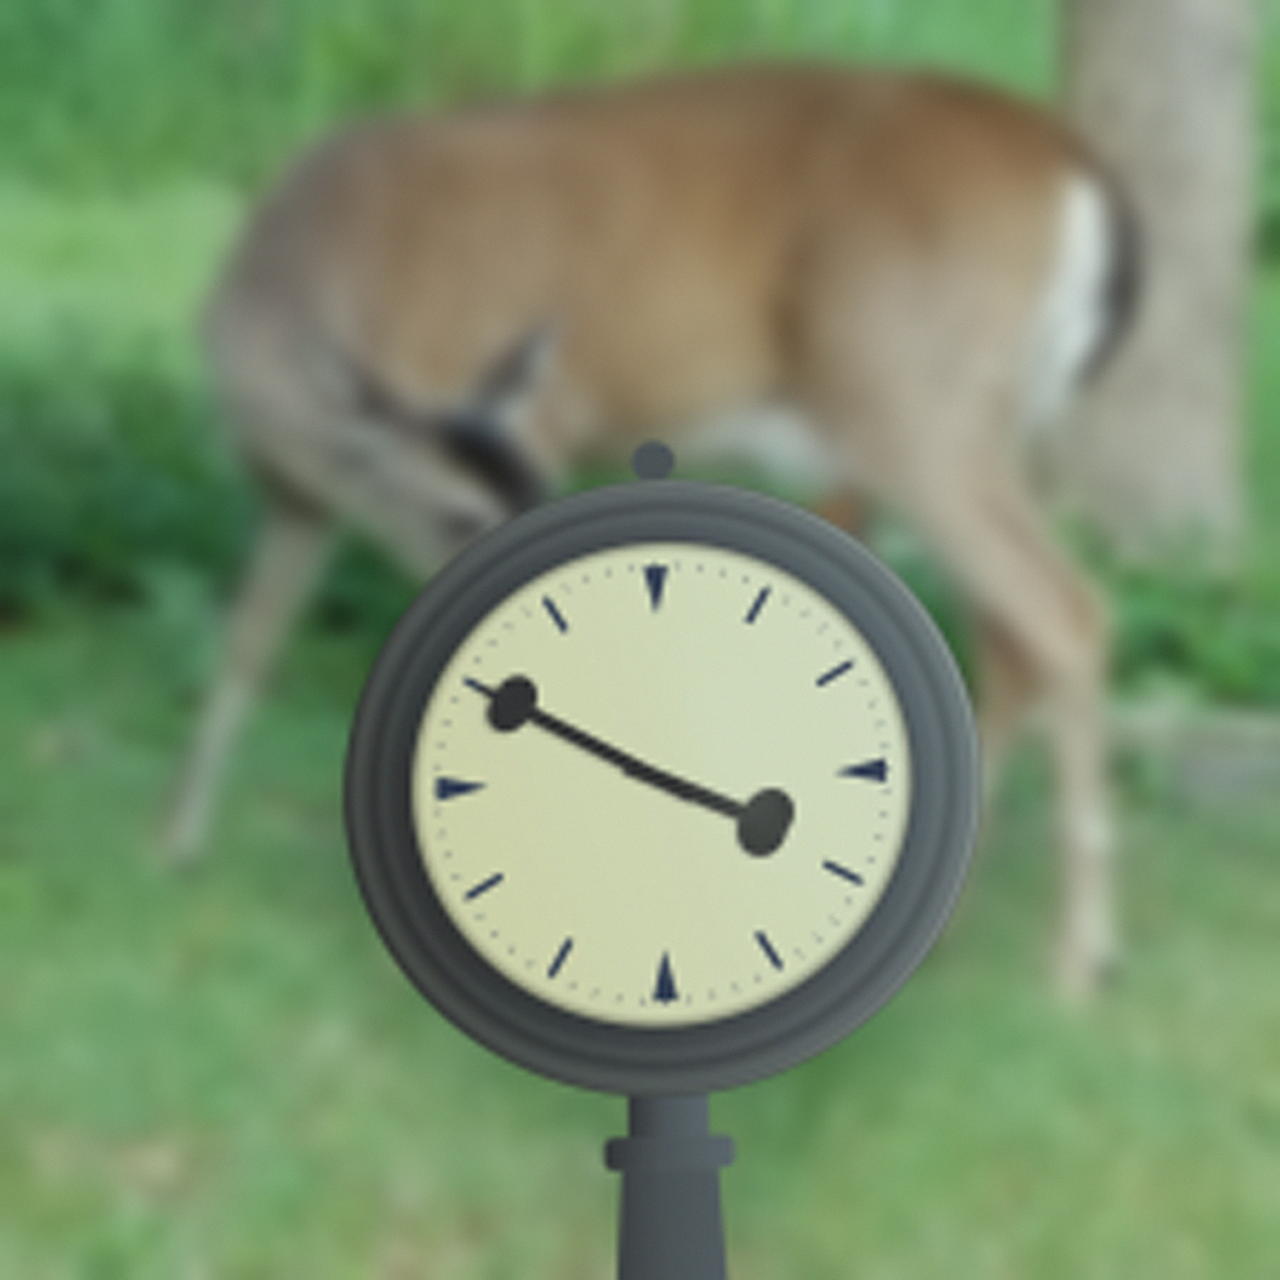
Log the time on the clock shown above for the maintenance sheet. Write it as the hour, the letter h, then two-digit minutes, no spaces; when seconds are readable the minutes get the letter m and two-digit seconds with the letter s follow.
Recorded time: 3h50
